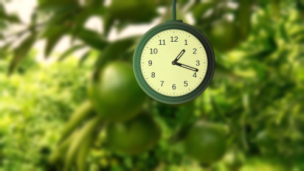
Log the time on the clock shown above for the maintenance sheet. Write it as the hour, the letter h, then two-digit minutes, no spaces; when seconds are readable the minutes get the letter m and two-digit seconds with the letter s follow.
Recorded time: 1h18
